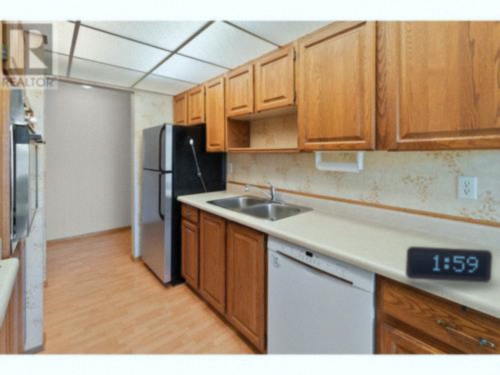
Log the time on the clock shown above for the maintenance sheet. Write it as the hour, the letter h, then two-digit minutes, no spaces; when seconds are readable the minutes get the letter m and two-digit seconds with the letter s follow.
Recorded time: 1h59
